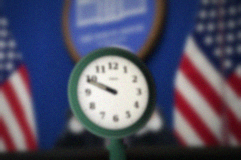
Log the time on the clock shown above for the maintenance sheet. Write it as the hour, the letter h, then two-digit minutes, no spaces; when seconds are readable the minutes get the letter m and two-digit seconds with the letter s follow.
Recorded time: 9h49
